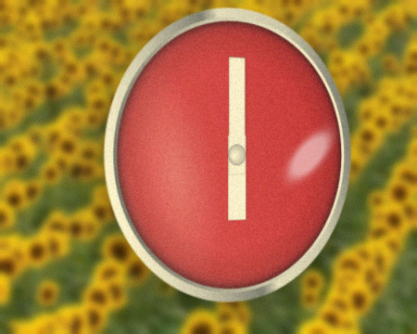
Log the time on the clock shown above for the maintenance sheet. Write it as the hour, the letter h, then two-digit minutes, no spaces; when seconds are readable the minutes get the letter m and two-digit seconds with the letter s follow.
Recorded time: 6h00
